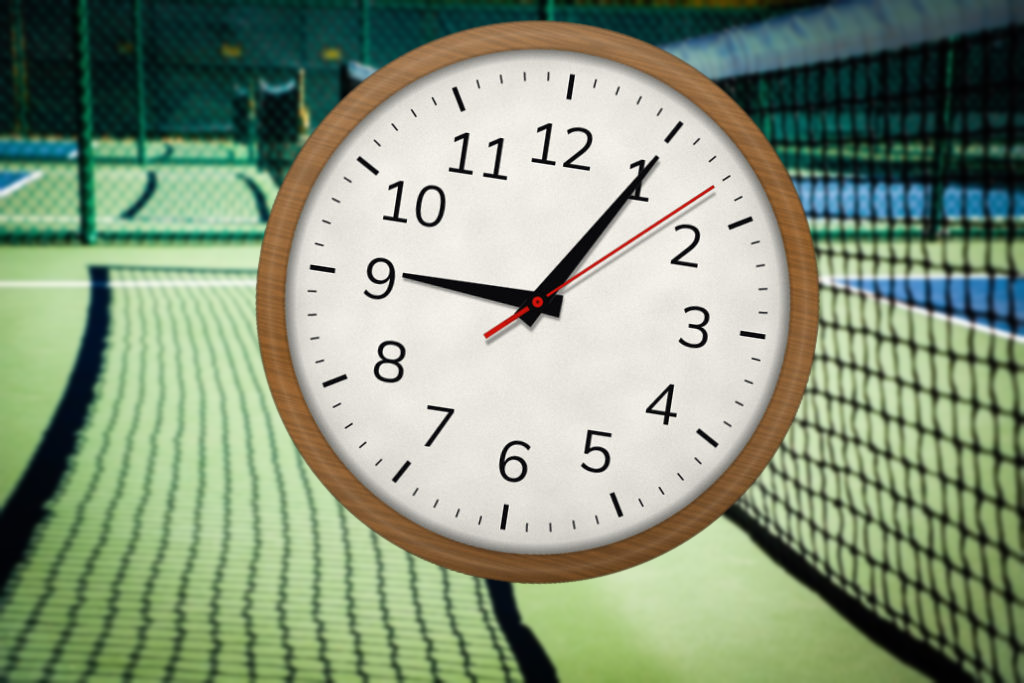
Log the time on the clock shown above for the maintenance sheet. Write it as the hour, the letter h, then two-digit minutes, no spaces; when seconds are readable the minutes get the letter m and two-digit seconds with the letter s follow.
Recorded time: 9h05m08s
